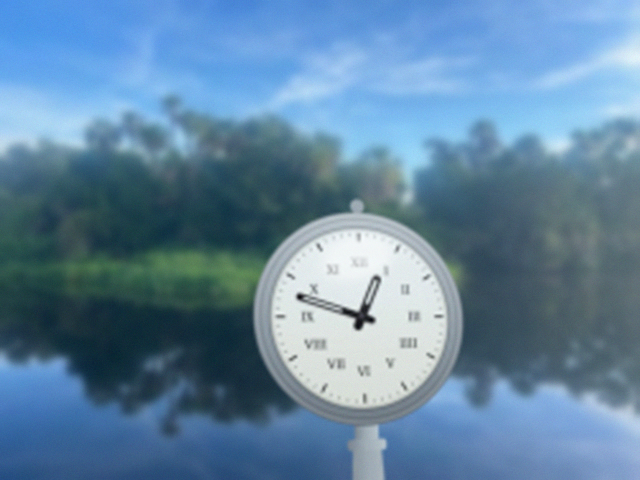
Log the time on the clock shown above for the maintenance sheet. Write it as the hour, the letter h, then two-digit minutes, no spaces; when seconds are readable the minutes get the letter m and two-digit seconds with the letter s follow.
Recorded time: 12h48
